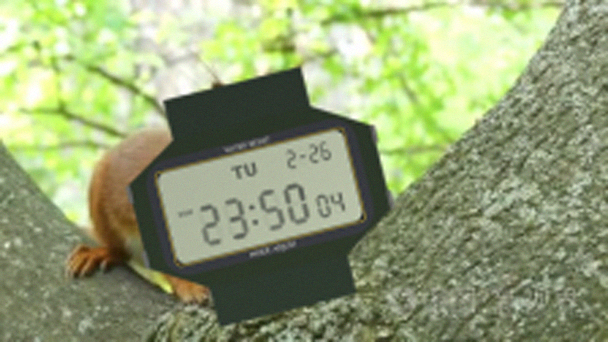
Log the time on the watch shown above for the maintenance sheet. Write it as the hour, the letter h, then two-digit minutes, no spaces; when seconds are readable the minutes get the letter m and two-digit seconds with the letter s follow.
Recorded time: 23h50m04s
